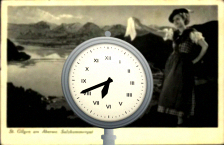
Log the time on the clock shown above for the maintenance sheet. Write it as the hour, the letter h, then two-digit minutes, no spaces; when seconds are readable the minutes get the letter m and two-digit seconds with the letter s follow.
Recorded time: 6h41
